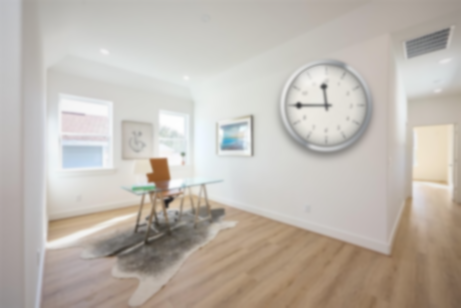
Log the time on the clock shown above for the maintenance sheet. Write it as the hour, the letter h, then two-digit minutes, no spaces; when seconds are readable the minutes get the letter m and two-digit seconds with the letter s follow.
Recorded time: 11h45
